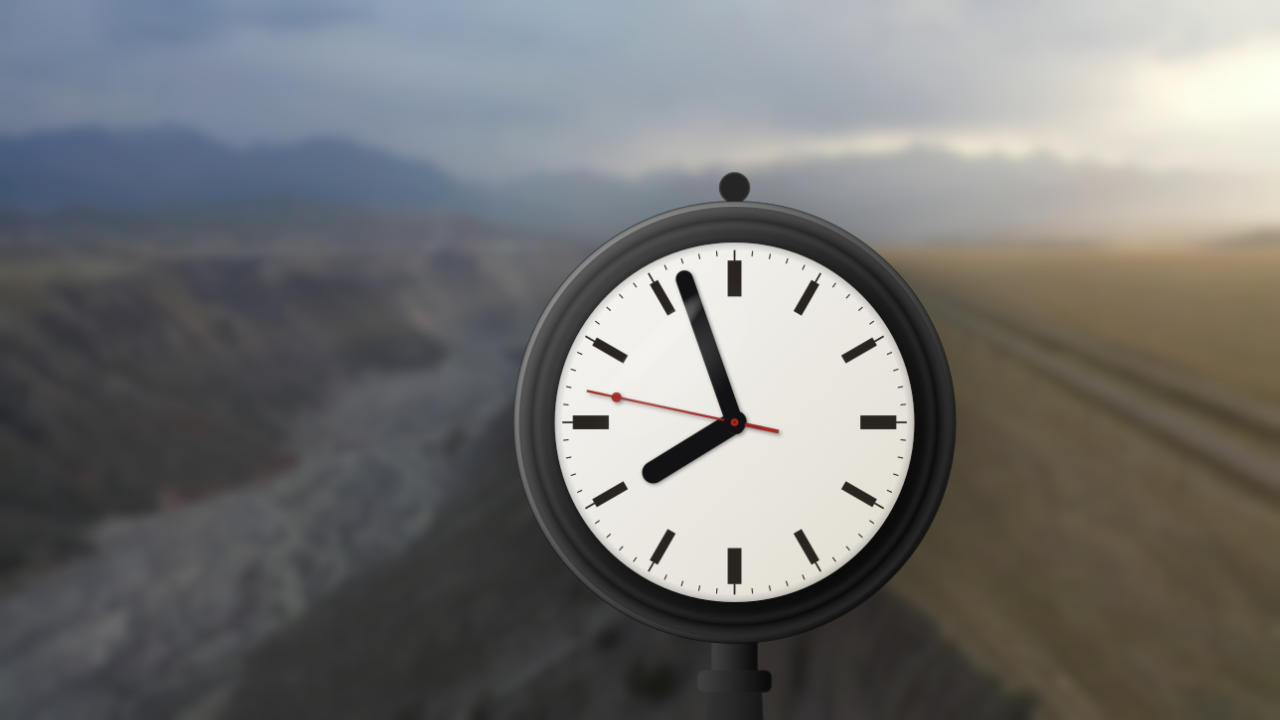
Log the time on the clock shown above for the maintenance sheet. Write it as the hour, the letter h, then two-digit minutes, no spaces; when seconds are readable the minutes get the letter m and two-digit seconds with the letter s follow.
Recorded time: 7h56m47s
